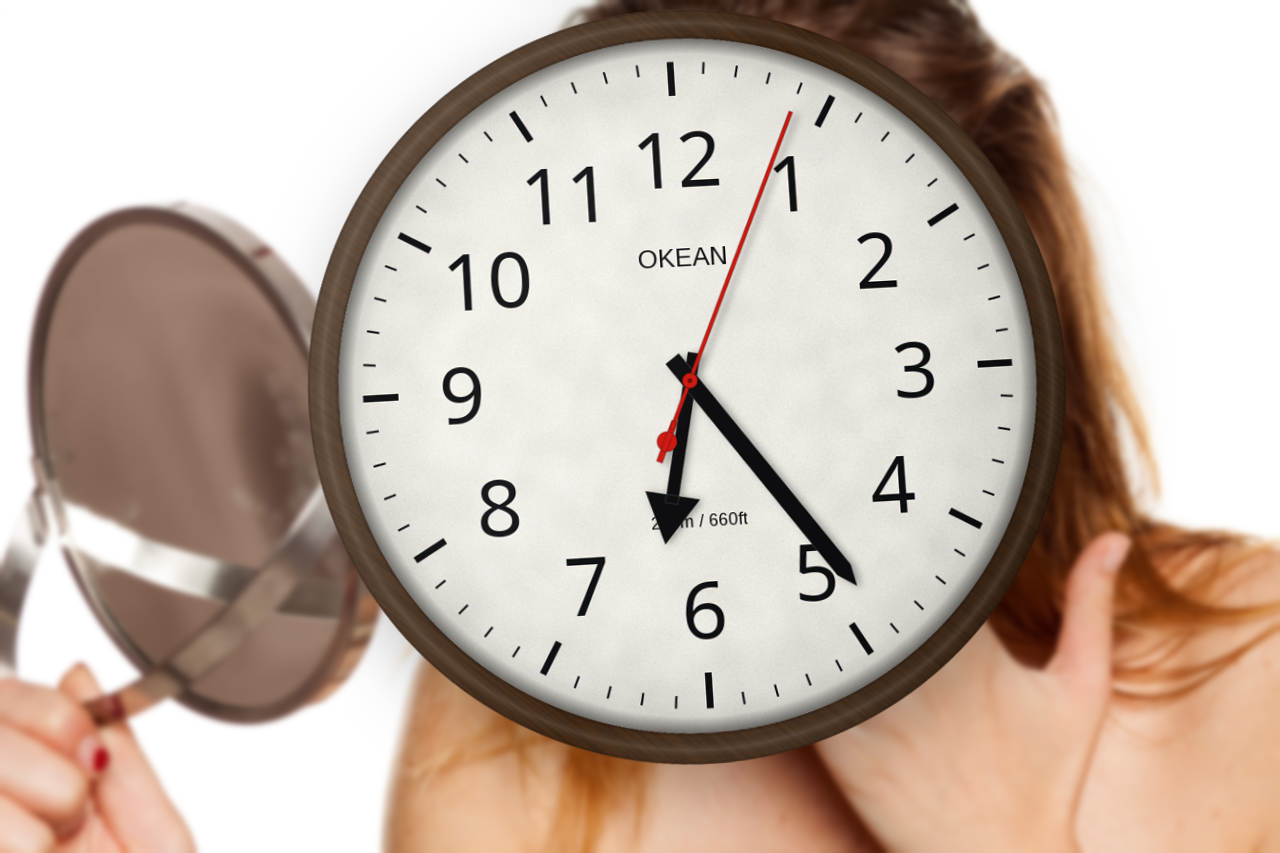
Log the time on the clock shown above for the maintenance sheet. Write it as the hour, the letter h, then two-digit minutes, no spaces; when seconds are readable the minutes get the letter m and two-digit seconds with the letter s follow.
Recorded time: 6h24m04s
